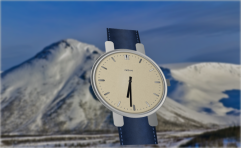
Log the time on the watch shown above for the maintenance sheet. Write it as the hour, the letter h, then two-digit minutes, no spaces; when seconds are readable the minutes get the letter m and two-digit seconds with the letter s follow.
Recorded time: 6h31
